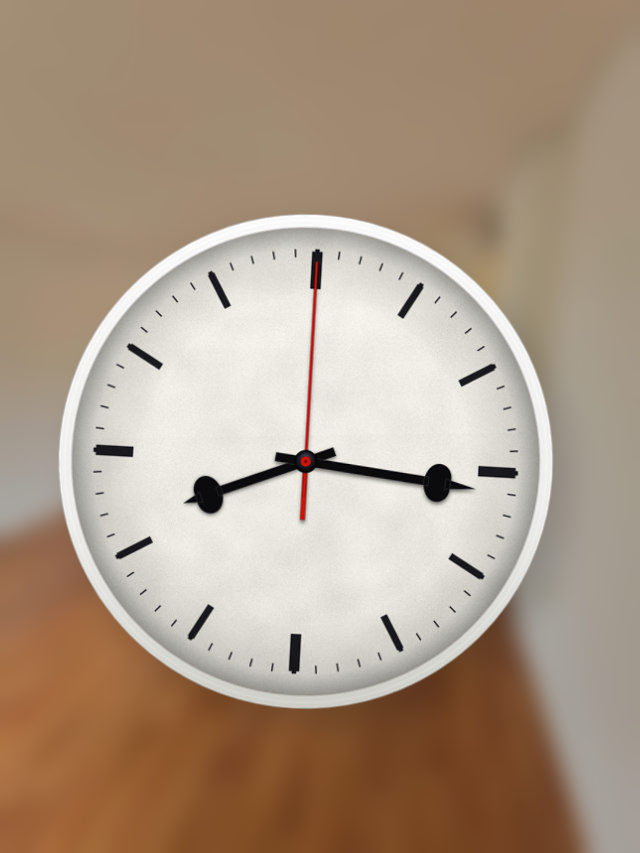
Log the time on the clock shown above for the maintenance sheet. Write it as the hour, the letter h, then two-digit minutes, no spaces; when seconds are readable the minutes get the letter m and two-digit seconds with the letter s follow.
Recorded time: 8h16m00s
